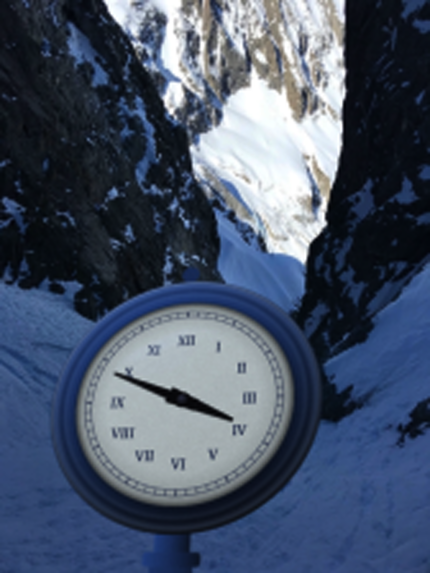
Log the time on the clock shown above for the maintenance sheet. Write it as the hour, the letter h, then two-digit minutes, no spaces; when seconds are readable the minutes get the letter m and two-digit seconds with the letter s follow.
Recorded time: 3h49
